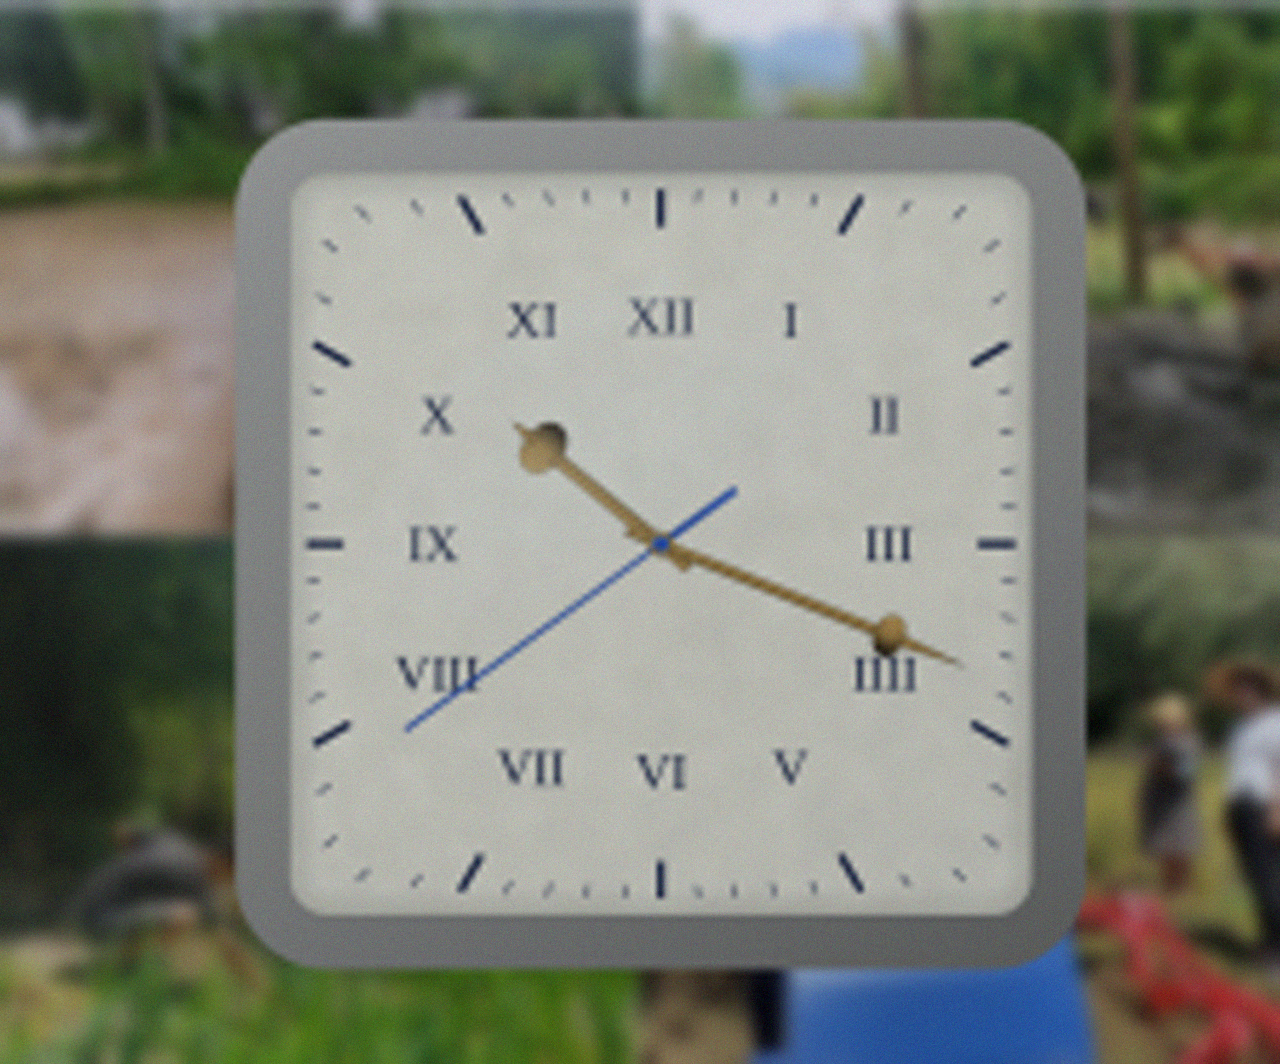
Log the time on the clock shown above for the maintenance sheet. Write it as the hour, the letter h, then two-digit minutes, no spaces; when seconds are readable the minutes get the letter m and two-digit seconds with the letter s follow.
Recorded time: 10h18m39s
